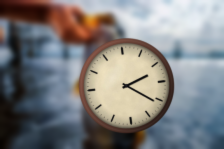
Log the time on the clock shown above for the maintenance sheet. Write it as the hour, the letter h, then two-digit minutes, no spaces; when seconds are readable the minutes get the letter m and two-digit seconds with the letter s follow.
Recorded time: 2h21
